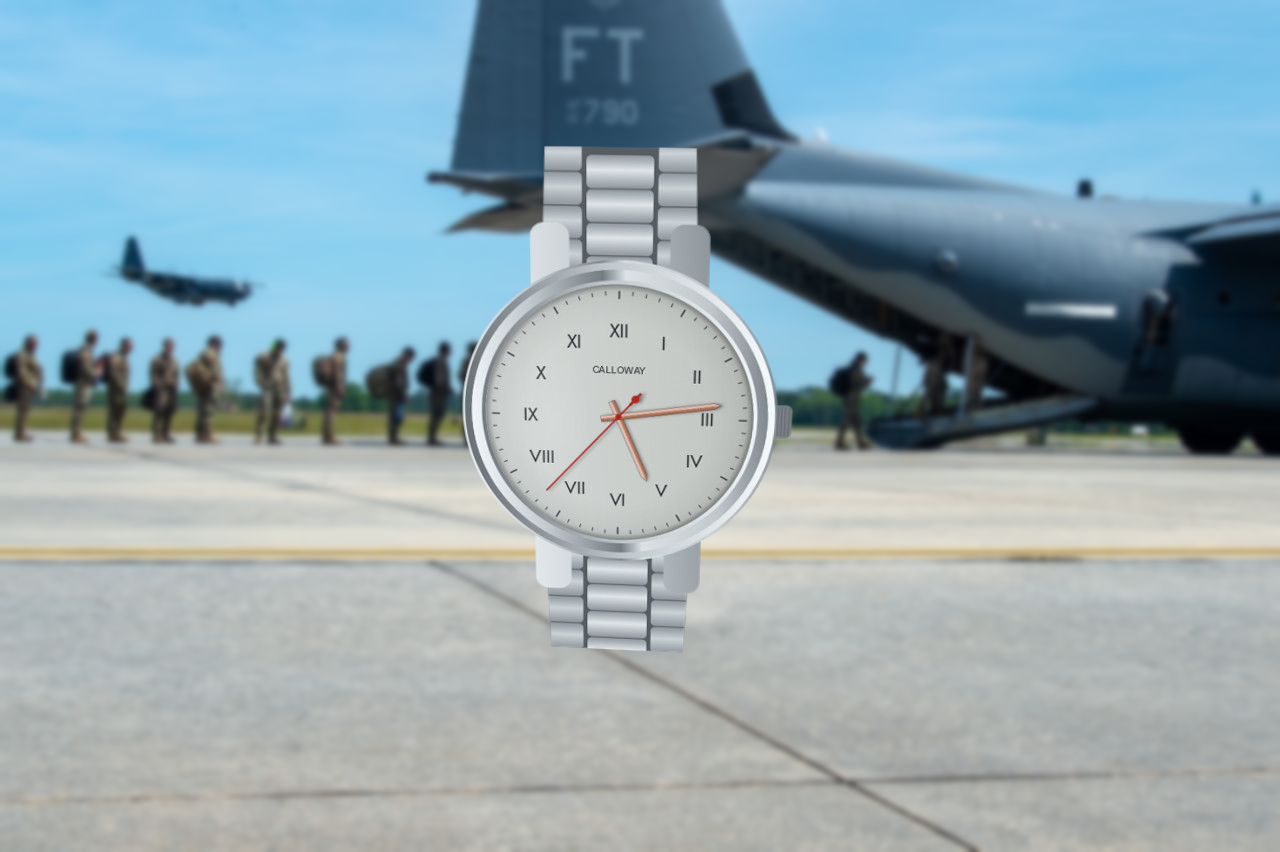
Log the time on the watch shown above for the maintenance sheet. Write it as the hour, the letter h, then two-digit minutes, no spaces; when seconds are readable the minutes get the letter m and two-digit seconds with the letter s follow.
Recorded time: 5h13m37s
